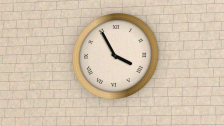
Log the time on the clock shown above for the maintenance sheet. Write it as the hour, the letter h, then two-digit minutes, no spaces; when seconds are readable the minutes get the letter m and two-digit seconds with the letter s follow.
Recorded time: 3h55
